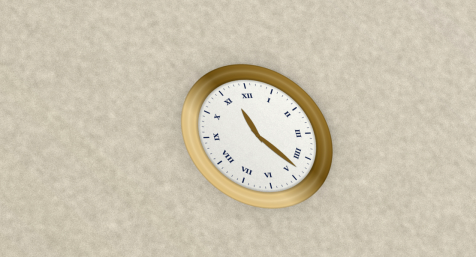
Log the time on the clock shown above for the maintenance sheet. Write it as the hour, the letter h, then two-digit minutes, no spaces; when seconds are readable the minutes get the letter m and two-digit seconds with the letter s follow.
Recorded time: 11h23
